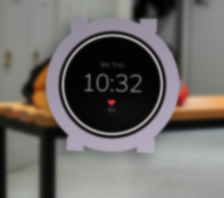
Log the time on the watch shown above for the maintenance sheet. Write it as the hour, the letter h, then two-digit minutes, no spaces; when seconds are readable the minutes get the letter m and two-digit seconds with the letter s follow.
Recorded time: 10h32
